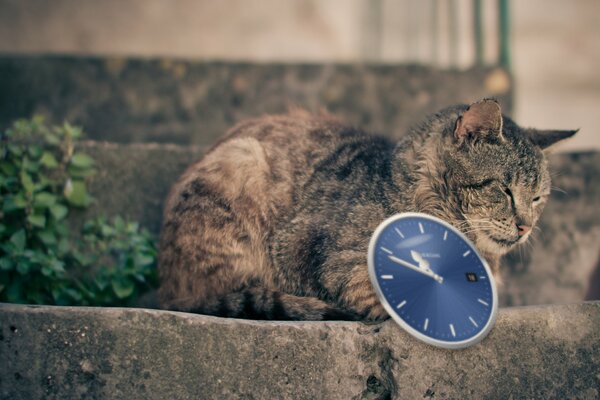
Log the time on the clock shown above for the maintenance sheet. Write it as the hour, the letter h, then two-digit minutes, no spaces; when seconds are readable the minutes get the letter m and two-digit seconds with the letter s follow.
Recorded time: 10h49
